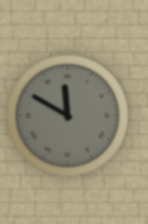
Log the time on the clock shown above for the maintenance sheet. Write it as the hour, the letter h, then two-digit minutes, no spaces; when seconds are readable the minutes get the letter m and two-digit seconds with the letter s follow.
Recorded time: 11h50
